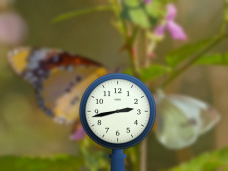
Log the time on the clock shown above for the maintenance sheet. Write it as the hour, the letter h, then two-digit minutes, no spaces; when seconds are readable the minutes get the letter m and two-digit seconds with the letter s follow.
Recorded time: 2h43
